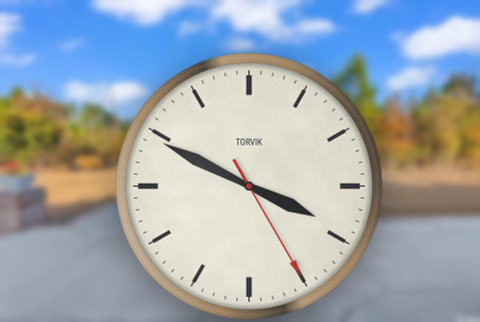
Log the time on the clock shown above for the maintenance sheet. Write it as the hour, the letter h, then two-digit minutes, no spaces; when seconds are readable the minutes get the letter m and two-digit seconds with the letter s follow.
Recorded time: 3h49m25s
